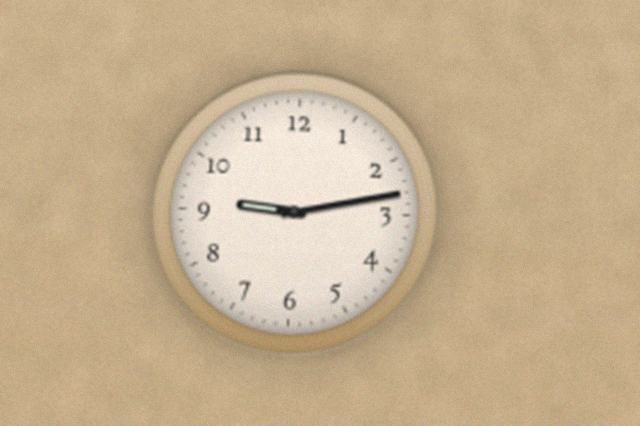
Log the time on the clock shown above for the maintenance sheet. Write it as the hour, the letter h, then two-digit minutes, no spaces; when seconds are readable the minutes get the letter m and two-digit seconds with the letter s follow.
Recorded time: 9h13
